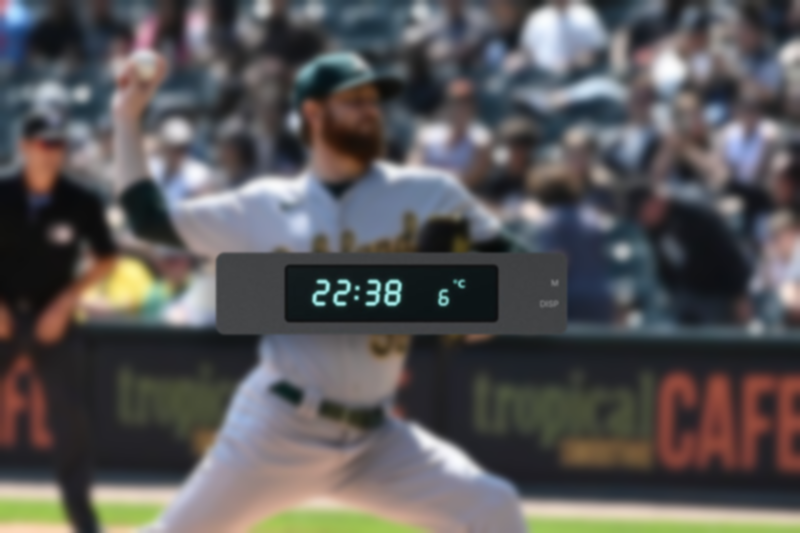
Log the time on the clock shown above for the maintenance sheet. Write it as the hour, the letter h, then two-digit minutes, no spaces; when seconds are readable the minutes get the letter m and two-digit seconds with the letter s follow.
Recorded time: 22h38
